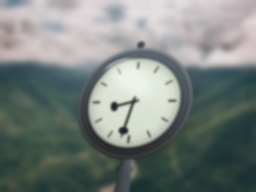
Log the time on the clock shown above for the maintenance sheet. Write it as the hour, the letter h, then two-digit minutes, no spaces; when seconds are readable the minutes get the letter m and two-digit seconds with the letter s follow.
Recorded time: 8h32
